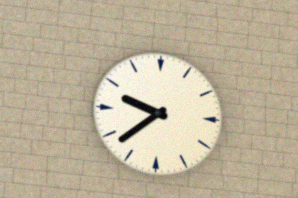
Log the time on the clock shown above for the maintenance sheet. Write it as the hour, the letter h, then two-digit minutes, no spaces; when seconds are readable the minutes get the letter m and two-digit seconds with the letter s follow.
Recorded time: 9h38
